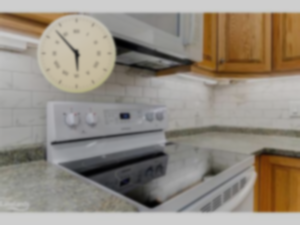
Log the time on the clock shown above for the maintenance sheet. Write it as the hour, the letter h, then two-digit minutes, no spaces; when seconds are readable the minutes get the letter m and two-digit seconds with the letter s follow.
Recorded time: 5h53
